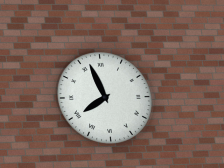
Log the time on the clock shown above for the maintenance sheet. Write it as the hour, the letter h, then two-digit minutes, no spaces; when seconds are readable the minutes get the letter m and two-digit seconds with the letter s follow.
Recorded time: 7h57
